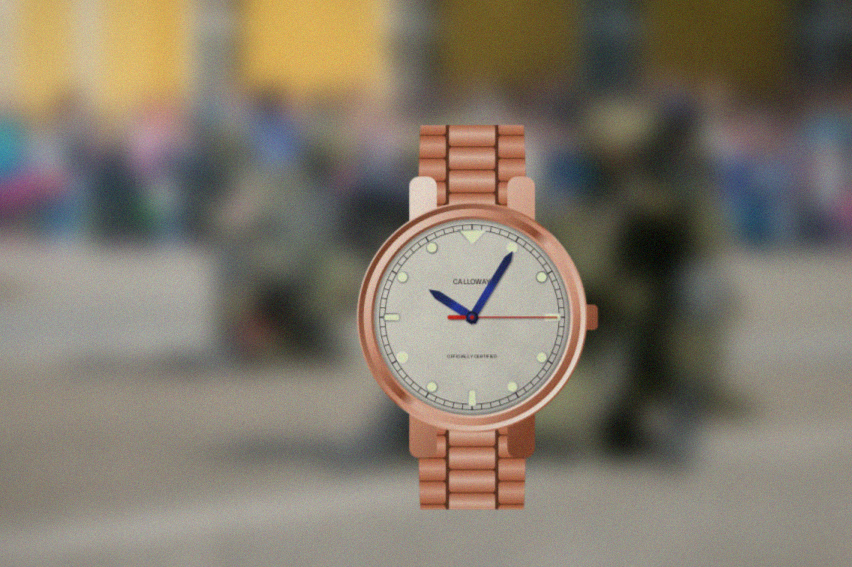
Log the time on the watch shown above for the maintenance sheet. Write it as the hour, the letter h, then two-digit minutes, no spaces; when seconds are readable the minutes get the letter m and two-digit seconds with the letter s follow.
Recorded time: 10h05m15s
